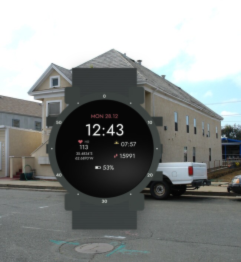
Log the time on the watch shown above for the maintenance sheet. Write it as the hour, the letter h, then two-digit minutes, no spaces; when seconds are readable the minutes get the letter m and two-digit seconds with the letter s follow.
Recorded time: 12h43
